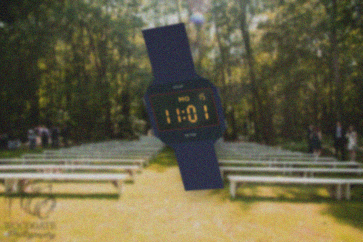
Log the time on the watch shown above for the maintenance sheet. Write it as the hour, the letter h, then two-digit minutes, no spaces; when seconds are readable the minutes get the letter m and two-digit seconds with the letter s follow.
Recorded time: 11h01
